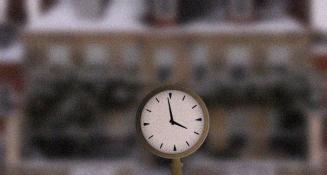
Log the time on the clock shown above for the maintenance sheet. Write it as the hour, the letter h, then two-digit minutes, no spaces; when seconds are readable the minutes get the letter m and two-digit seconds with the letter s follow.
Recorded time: 3h59
